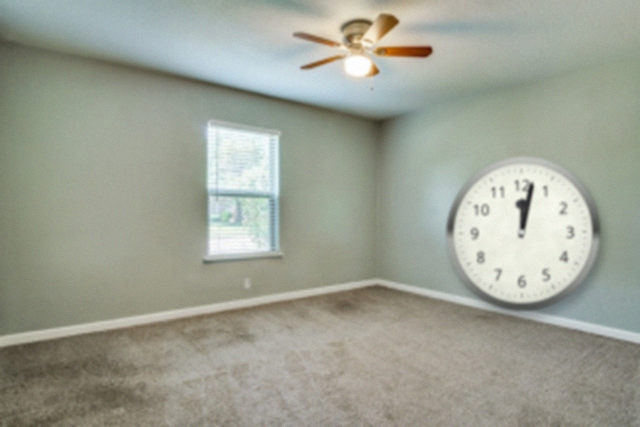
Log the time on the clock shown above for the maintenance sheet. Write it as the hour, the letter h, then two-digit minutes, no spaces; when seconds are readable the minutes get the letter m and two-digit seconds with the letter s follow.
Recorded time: 12h02
